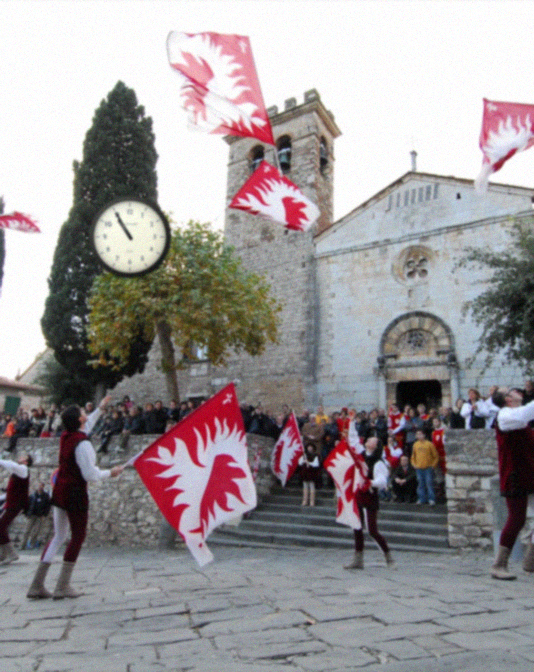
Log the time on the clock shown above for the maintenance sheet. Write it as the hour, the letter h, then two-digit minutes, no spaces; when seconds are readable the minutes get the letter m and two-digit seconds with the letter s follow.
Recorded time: 10h55
